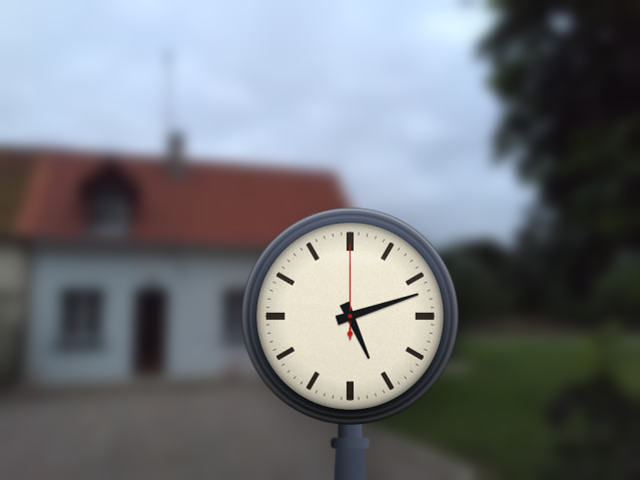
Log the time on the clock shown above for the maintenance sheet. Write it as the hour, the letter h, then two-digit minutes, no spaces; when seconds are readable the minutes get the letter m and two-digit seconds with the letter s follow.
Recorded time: 5h12m00s
